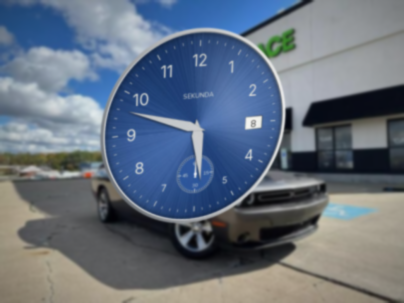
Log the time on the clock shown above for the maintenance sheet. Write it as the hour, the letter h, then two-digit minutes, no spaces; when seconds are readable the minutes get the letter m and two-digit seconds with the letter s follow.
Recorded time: 5h48
